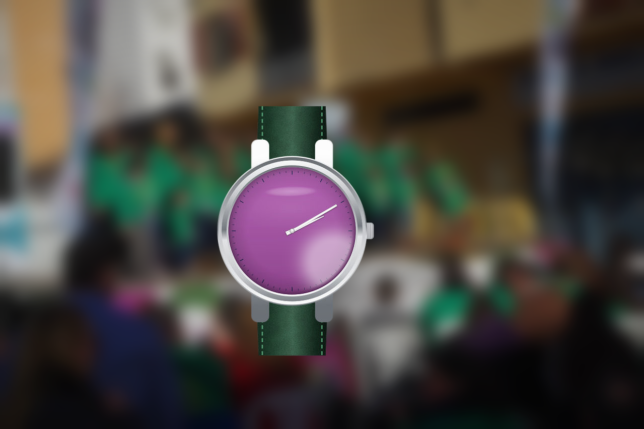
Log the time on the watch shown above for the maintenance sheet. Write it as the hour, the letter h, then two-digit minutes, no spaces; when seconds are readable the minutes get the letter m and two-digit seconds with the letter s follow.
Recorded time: 2h10
